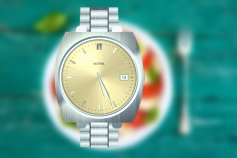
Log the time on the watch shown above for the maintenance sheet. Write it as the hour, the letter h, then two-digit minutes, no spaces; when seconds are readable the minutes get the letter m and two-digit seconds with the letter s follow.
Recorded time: 5h26
